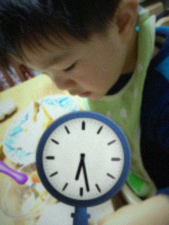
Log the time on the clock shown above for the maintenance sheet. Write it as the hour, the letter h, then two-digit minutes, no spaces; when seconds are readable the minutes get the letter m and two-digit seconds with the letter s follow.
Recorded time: 6h28
